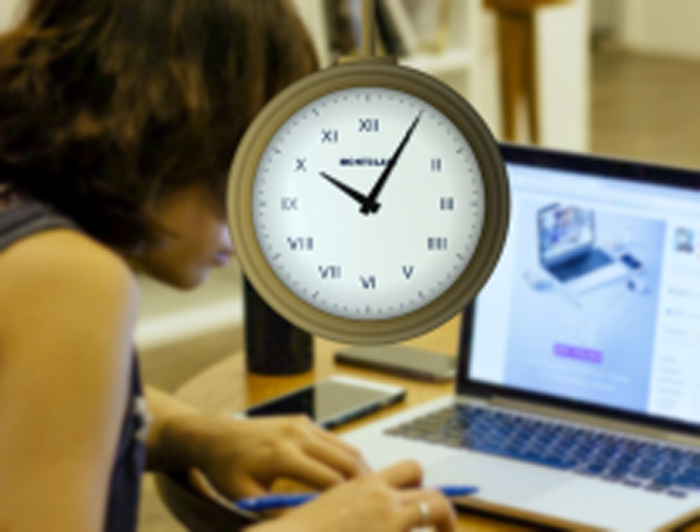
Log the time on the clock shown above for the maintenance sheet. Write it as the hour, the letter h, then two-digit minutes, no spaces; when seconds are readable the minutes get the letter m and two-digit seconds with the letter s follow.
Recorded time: 10h05
